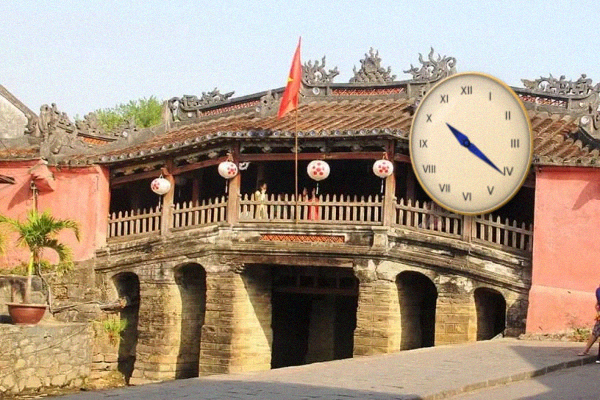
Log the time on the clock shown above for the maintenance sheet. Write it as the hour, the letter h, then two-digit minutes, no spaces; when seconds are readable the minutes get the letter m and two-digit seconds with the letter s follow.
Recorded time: 10h21
